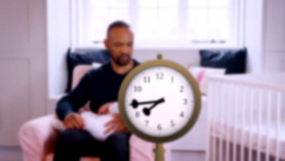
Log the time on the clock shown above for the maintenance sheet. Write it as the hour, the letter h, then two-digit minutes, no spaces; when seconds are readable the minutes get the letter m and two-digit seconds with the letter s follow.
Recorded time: 7h44
